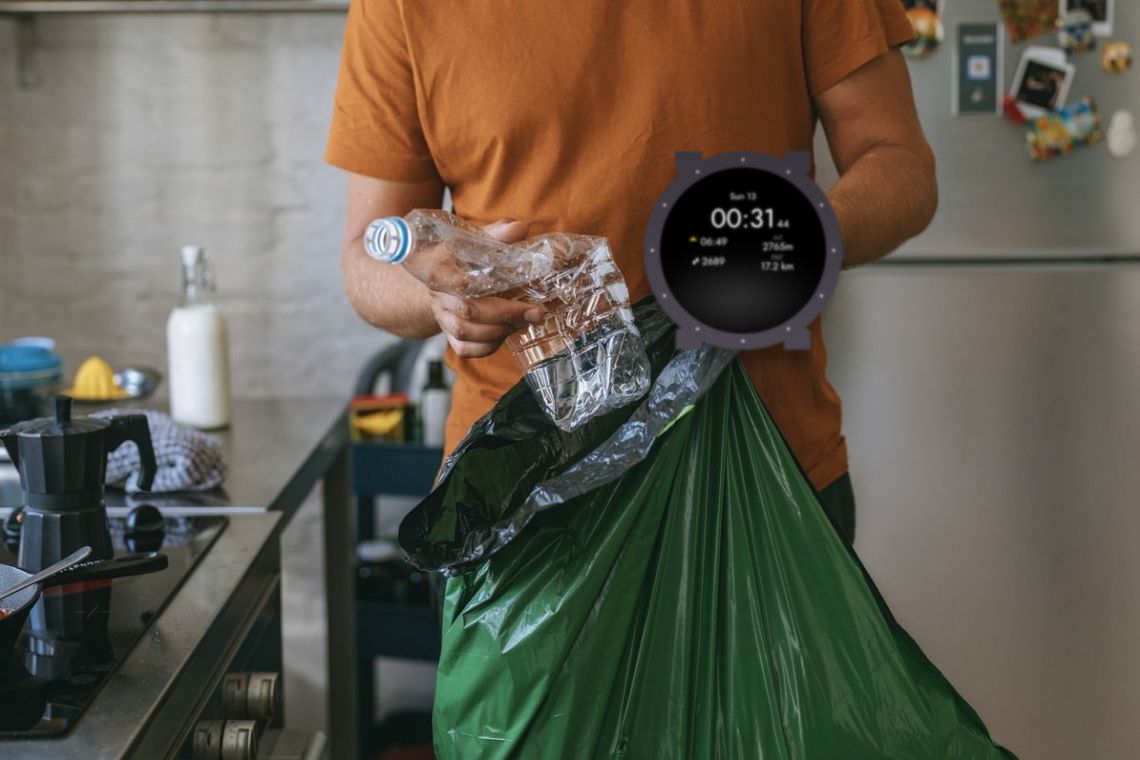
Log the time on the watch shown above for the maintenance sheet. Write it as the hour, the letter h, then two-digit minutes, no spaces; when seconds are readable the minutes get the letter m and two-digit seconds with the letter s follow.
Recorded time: 0h31
